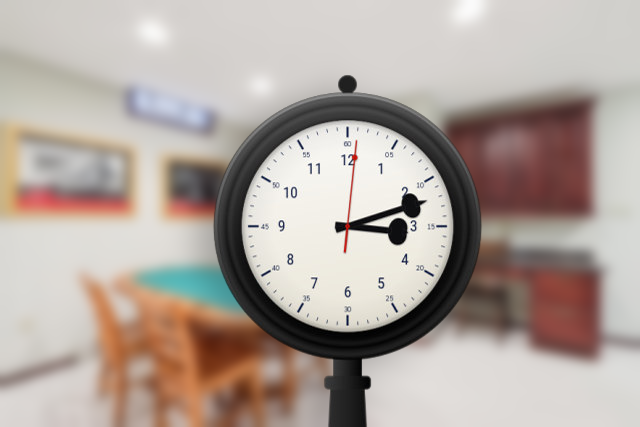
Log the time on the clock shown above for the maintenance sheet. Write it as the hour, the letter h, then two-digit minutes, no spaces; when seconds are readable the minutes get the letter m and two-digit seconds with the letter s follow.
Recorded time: 3h12m01s
